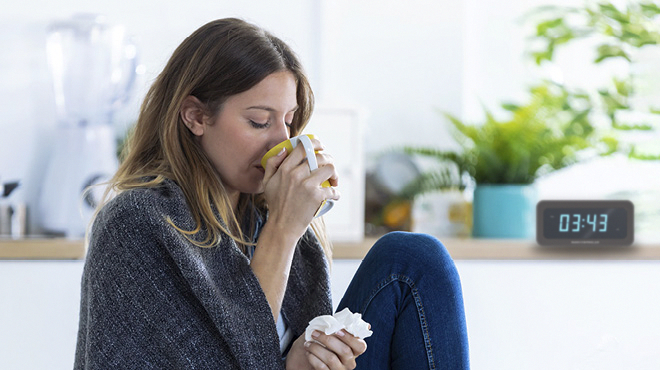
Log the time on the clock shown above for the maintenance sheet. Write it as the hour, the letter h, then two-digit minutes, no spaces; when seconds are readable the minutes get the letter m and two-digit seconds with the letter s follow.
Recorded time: 3h43
